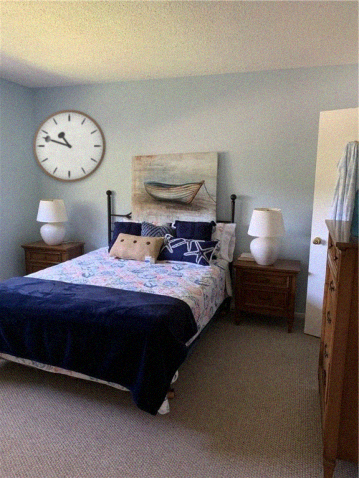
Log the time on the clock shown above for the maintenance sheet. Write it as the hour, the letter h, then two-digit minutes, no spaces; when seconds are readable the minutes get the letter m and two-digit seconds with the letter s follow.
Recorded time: 10h48
